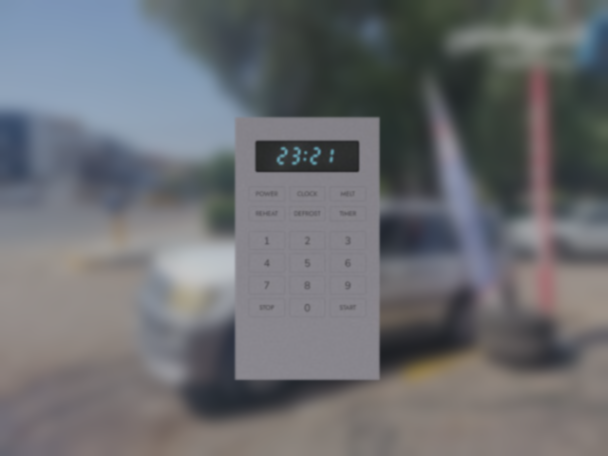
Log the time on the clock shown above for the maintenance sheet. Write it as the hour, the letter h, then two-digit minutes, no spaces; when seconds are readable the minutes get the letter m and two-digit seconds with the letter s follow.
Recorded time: 23h21
